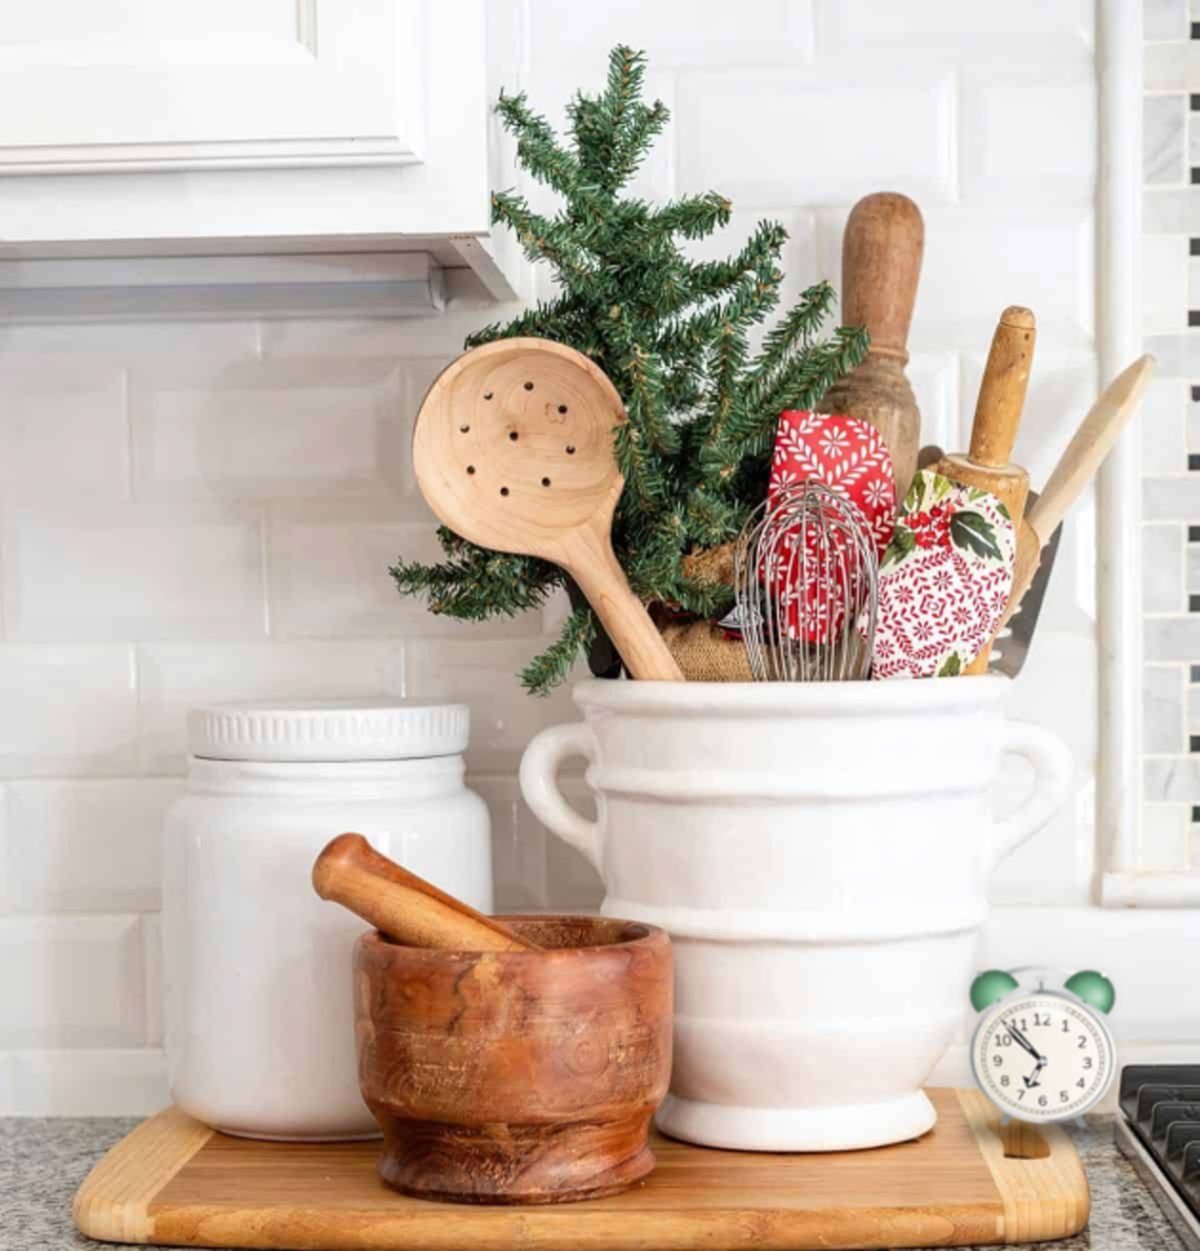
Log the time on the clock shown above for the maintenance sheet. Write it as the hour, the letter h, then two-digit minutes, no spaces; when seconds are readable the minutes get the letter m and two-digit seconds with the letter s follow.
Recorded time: 6h53
